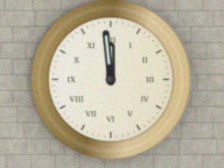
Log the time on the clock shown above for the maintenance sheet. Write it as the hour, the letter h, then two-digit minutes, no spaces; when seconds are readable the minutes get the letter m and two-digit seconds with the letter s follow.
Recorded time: 11h59
